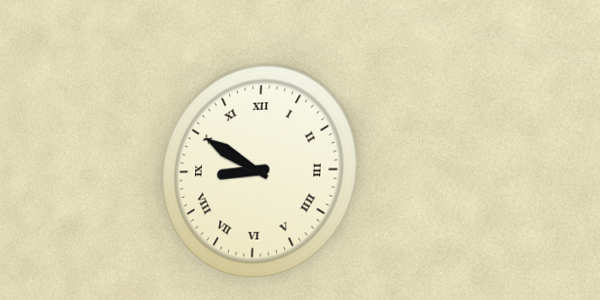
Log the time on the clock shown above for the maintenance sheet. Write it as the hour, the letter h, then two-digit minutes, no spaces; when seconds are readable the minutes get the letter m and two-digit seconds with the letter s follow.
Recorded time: 8h50
